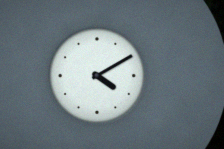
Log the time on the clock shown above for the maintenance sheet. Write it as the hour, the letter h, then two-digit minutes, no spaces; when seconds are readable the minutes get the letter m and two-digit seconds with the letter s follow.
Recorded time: 4h10
